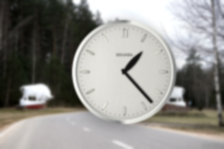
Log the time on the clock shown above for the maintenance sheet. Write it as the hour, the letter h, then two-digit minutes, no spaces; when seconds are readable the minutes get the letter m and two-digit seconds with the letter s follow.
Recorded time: 1h23
